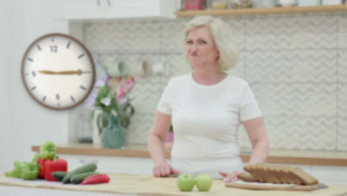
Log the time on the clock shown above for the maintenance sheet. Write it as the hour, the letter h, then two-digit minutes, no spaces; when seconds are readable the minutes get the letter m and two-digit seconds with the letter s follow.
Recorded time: 9h15
